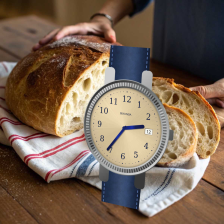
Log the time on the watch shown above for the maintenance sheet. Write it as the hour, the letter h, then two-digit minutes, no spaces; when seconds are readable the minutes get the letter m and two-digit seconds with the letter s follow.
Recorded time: 2h36
